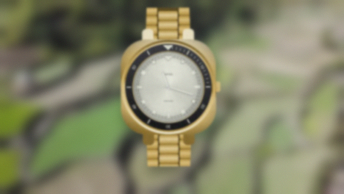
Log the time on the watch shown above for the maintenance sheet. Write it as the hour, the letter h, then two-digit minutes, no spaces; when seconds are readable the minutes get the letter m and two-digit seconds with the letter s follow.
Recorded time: 11h18
